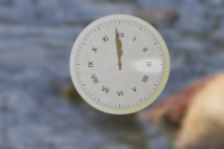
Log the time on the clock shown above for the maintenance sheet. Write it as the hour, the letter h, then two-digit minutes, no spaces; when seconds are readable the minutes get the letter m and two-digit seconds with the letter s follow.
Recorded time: 11h59
